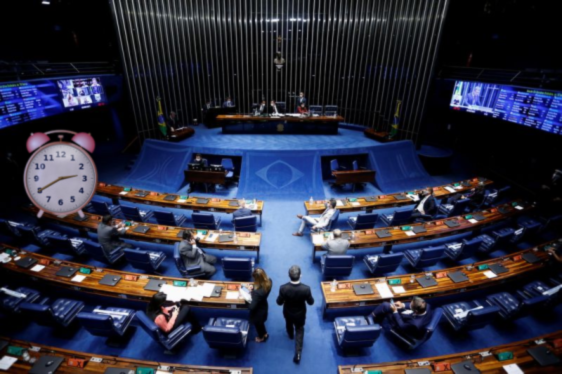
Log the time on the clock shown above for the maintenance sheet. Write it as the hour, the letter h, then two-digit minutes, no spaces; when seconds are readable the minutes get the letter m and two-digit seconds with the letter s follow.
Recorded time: 2h40
